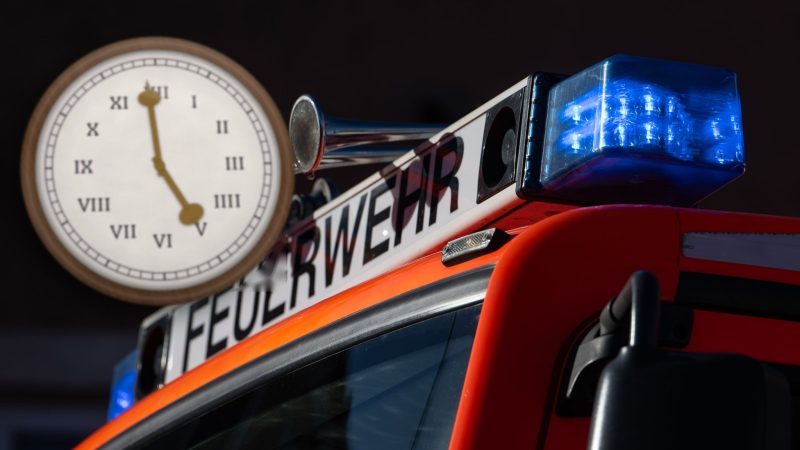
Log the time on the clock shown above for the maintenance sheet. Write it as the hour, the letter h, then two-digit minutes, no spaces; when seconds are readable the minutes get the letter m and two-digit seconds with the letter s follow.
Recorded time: 4h59
